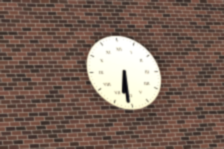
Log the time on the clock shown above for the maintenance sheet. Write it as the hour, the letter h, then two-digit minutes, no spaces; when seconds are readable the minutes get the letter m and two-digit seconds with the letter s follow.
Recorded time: 6h31
